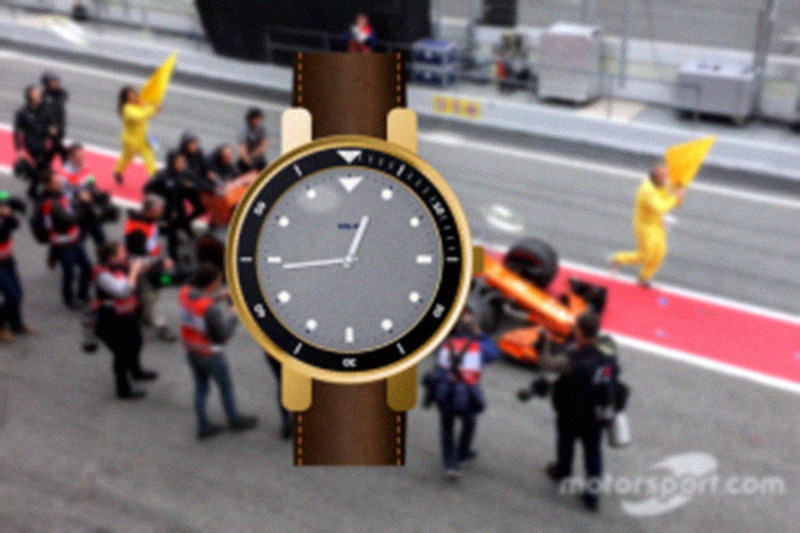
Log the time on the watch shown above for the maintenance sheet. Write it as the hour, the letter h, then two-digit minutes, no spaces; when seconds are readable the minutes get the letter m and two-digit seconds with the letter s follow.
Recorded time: 12h44
